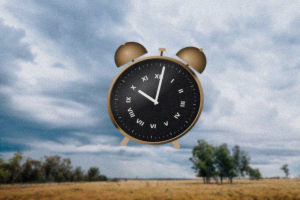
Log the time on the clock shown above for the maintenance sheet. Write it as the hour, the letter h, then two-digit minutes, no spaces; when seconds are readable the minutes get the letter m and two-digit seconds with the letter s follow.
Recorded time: 10h01
